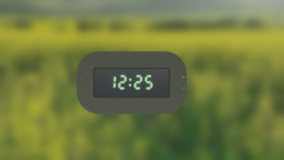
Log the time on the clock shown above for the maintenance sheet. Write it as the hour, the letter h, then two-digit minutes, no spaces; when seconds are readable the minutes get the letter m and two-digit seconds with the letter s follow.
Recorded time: 12h25
